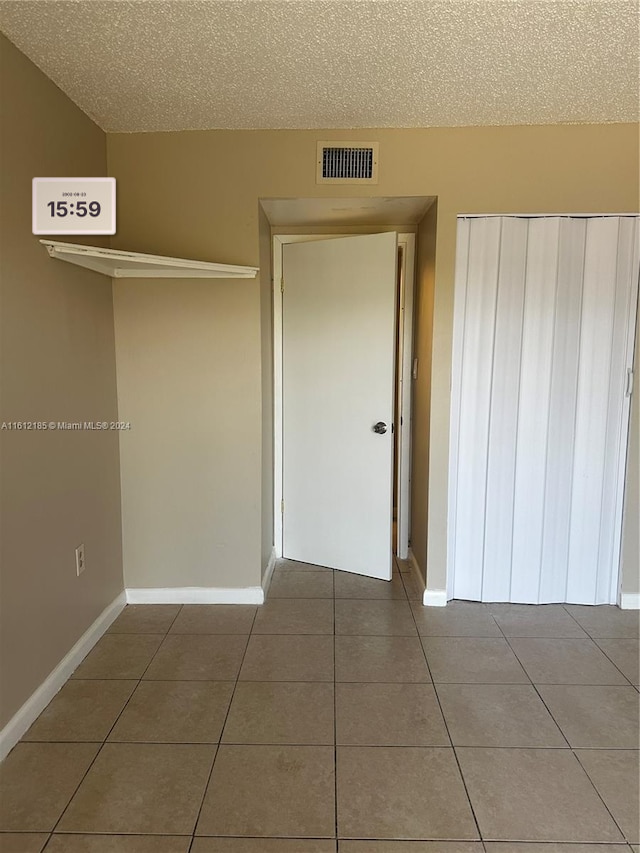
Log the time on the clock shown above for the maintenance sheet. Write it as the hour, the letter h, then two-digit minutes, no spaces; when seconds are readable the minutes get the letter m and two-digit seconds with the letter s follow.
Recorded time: 15h59
